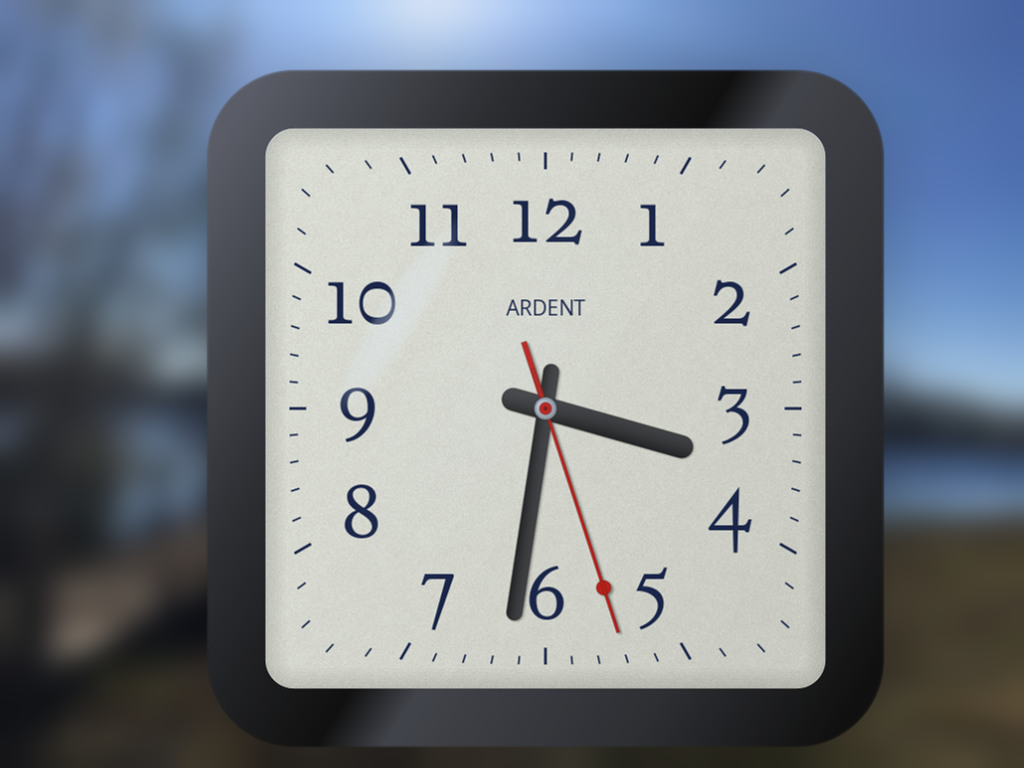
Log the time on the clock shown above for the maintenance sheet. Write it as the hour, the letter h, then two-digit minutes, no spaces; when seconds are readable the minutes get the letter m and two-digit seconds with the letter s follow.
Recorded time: 3h31m27s
